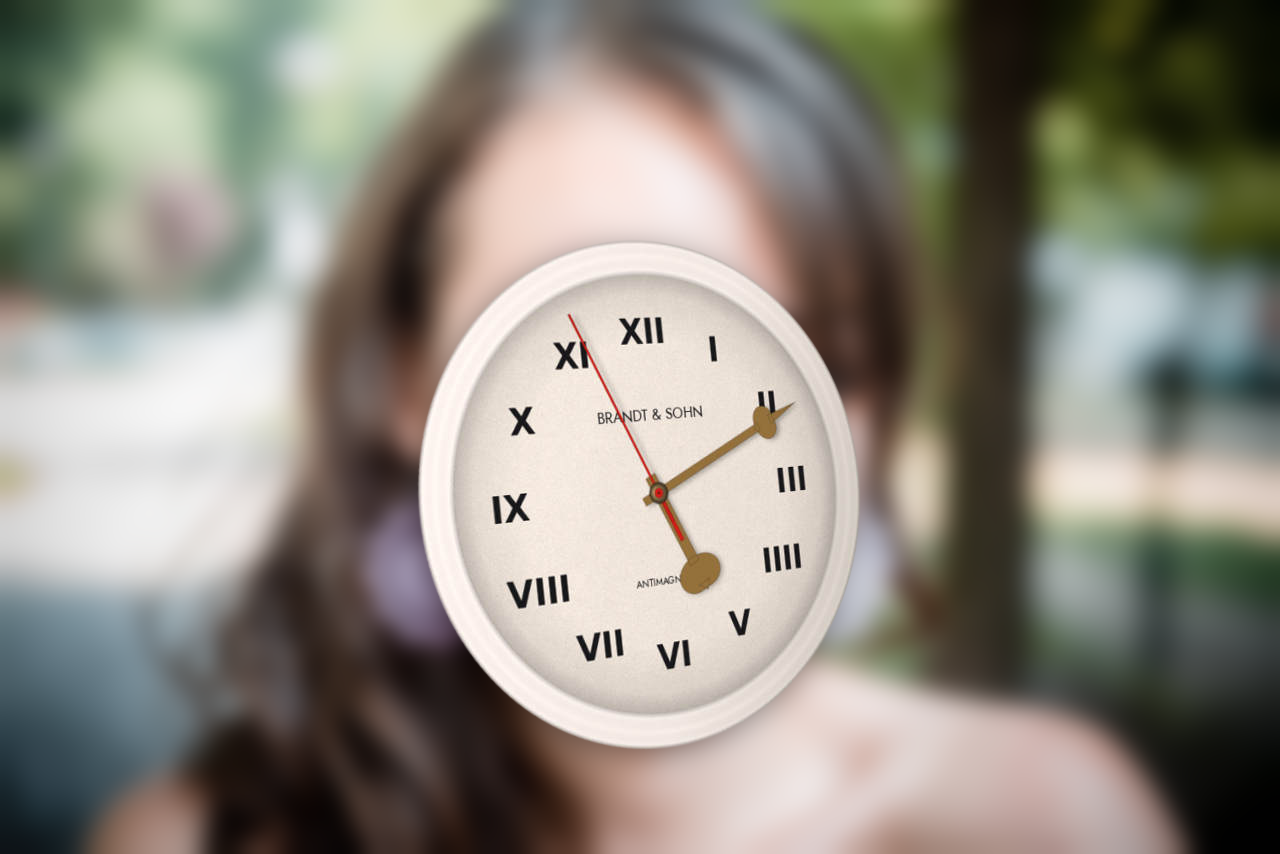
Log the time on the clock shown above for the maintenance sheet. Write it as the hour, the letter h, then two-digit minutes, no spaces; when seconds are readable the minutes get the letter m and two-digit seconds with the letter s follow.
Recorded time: 5h10m56s
